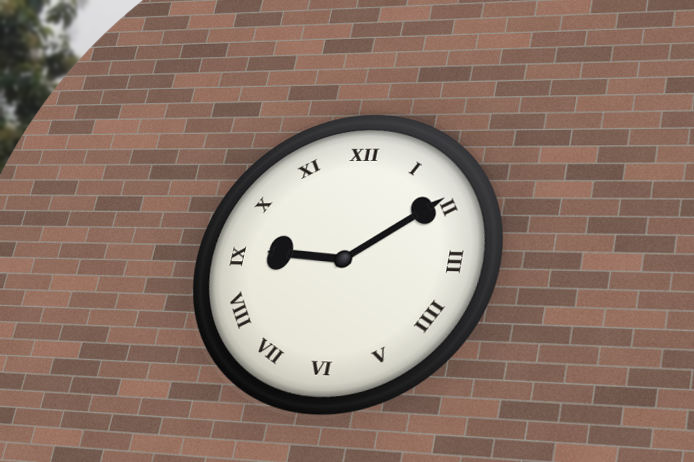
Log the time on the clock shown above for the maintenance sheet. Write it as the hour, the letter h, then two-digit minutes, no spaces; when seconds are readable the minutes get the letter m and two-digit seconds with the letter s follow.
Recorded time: 9h09
